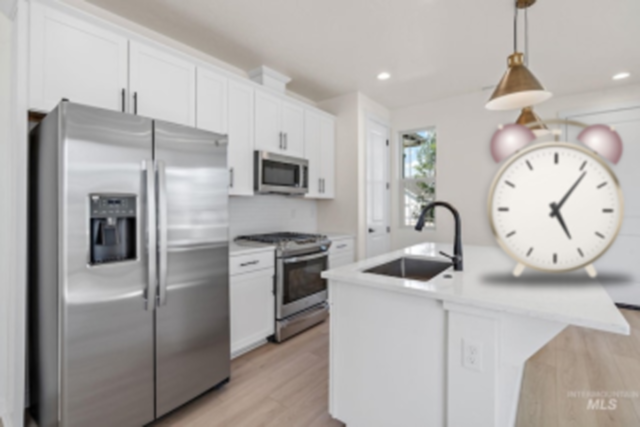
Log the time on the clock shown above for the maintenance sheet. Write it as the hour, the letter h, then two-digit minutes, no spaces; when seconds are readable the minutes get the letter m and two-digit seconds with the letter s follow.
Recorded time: 5h06
